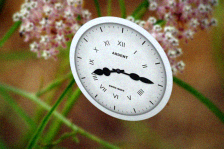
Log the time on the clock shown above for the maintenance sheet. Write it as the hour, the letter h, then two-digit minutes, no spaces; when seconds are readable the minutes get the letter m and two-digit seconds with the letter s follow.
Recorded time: 8h15
